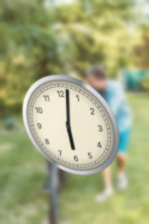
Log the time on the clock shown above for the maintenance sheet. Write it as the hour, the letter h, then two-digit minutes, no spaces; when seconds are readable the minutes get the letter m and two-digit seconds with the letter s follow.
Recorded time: 6h02
